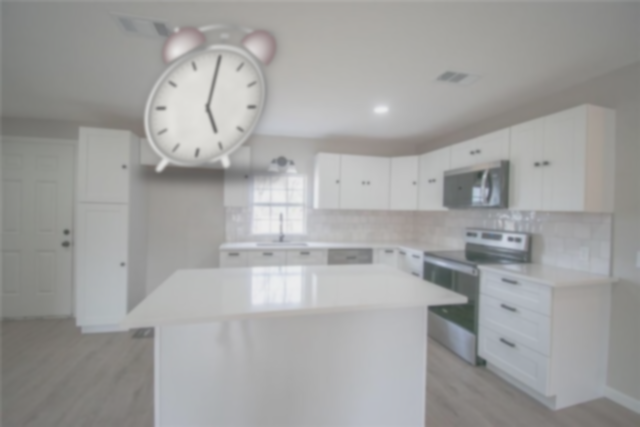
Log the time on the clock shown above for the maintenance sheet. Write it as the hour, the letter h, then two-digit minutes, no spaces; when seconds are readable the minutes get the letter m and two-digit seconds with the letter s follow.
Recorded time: 5h00
